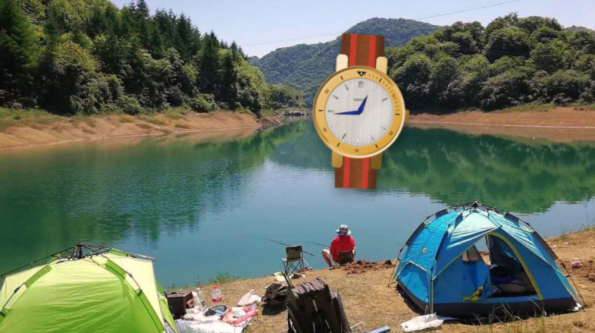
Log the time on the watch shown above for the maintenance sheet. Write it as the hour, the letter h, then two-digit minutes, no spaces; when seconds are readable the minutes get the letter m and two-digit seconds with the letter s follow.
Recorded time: 12h44
